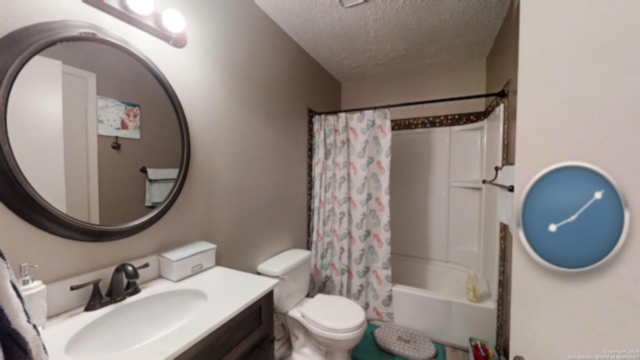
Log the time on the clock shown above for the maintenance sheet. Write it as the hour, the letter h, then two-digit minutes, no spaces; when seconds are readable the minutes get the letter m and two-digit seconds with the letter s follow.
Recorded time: 8h08
